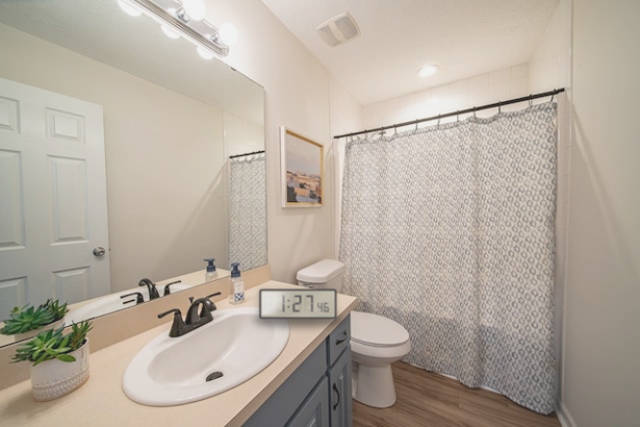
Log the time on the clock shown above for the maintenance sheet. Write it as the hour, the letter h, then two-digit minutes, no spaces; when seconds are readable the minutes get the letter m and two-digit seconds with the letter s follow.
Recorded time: 1h27m46s
